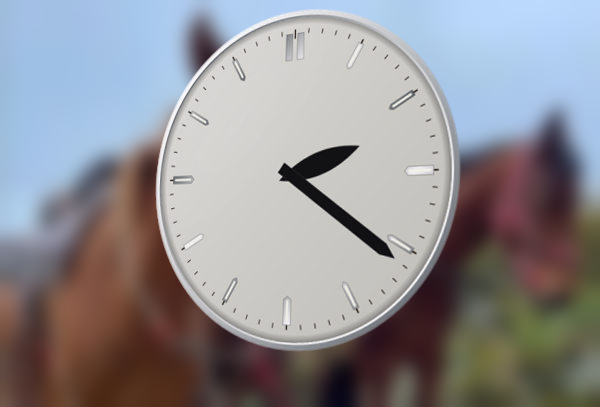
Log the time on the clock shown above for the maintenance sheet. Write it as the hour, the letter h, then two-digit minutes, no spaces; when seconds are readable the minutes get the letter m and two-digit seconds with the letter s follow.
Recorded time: 2h21
